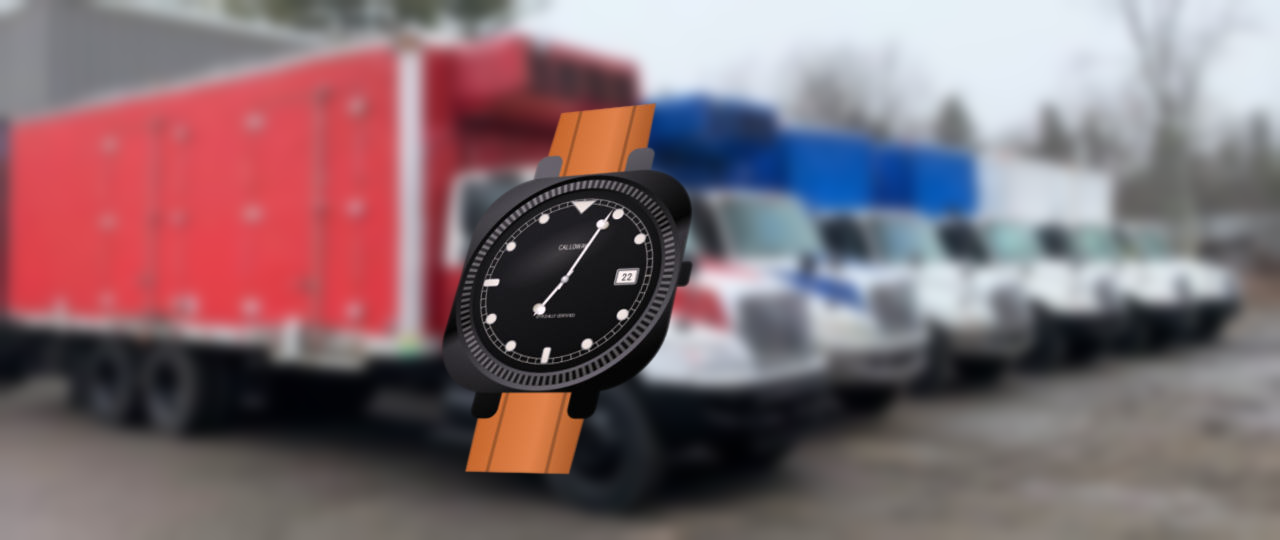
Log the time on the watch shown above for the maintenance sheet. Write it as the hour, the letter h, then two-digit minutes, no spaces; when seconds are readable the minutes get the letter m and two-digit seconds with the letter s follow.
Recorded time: 7h04
